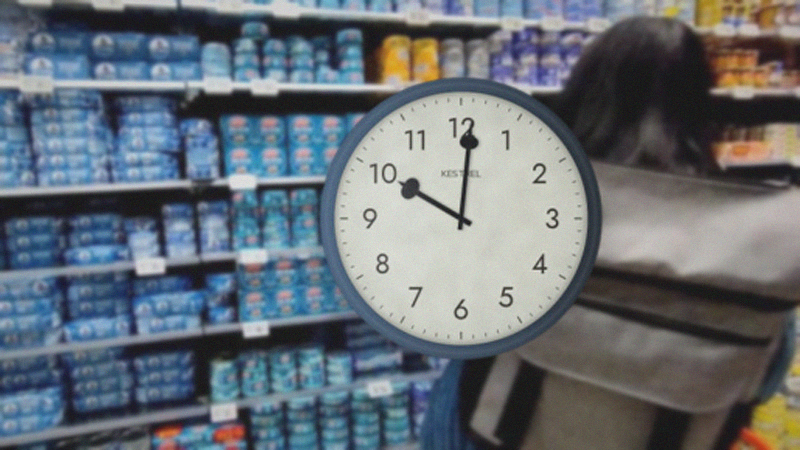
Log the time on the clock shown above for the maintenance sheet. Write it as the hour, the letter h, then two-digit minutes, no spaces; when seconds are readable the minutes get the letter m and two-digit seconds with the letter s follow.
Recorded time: 10h01
